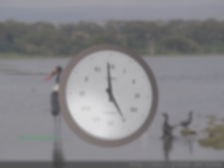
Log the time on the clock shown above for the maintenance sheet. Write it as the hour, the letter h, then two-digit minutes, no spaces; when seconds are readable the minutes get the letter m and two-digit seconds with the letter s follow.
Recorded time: 4h59
